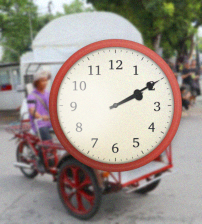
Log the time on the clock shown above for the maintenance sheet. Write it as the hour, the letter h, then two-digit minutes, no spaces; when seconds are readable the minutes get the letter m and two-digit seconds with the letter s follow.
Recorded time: 2h10
